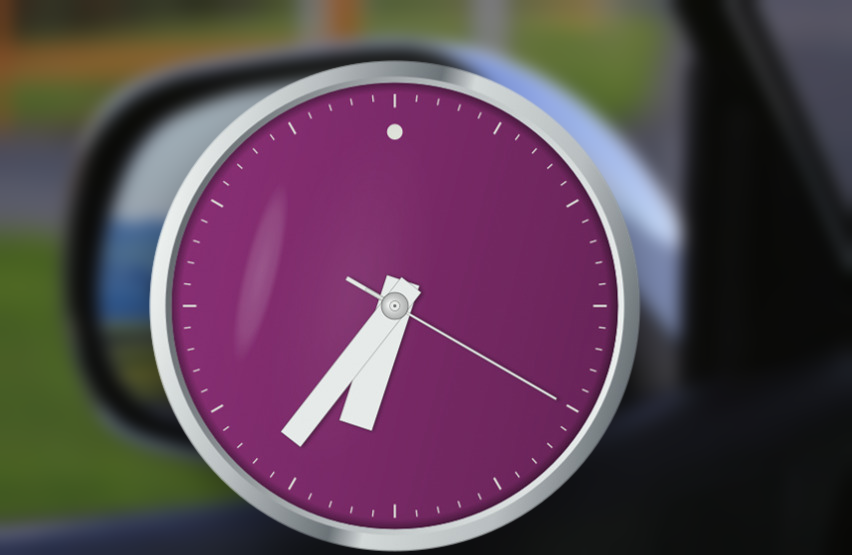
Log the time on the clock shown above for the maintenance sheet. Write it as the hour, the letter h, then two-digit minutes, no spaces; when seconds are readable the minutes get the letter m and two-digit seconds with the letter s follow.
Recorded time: 6h36m20s
